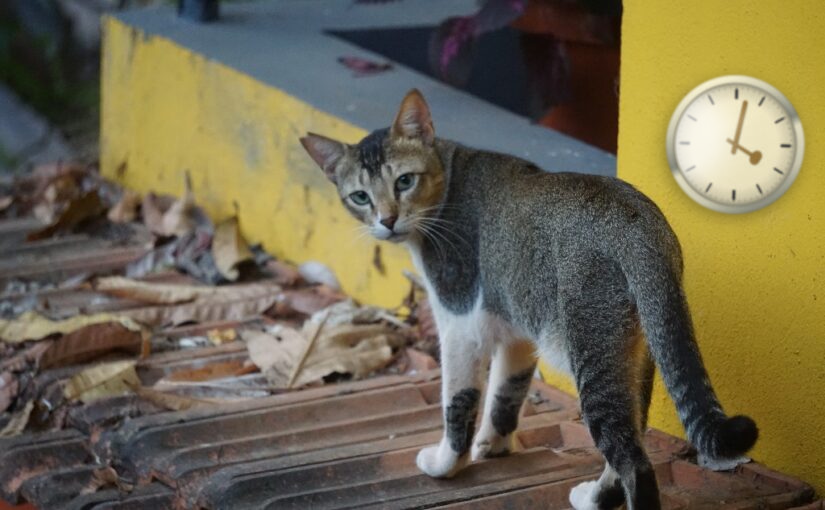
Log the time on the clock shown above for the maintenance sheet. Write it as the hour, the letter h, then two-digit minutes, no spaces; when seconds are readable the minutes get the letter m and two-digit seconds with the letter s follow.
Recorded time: 4h02
